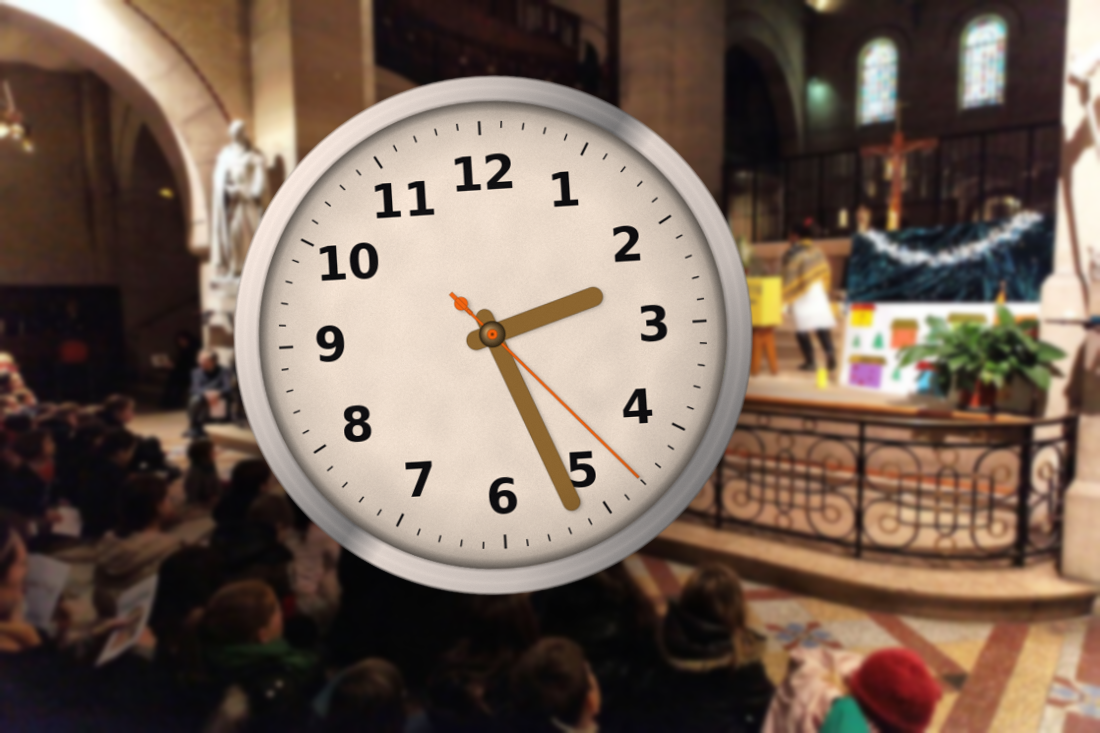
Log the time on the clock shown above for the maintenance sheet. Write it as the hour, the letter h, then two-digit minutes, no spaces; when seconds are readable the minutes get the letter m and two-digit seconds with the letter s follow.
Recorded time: 2h26m23s
